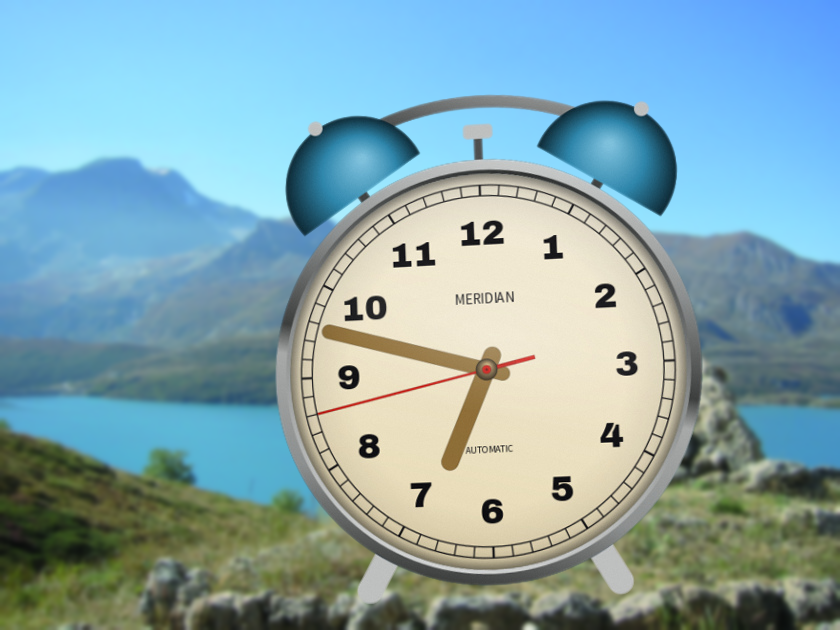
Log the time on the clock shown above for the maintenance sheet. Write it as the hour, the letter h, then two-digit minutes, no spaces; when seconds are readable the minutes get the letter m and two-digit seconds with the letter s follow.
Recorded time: 6h47m43s
